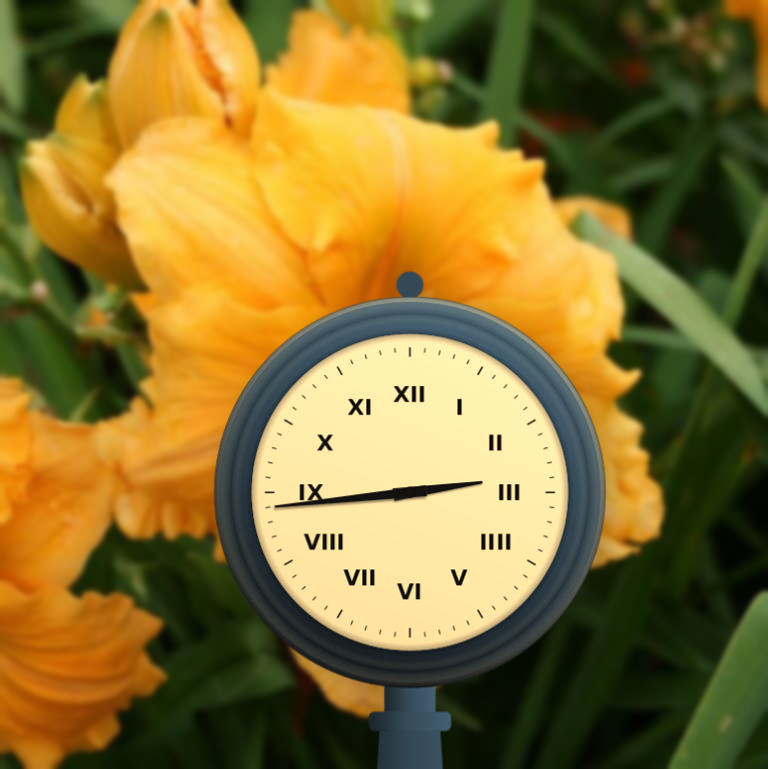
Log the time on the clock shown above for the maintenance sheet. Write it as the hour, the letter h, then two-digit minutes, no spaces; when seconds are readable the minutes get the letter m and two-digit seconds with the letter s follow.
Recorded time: 2h44
